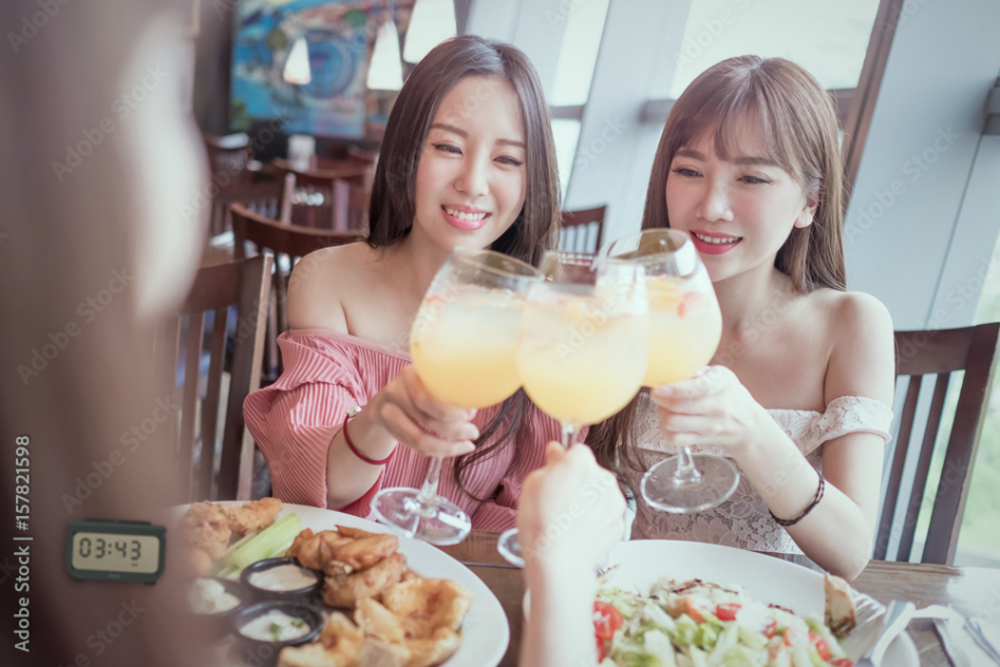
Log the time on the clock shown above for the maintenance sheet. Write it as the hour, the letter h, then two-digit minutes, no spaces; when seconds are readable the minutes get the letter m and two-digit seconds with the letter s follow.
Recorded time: 3h43
